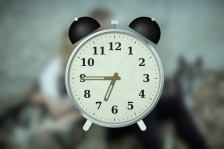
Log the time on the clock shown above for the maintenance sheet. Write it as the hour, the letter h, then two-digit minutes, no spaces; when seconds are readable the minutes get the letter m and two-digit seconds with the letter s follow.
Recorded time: 6h45
